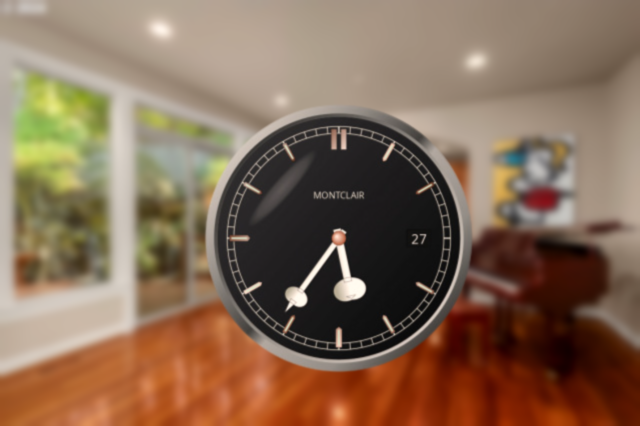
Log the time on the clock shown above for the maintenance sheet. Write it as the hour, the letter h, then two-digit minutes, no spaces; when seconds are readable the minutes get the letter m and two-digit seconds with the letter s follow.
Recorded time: 5h36
